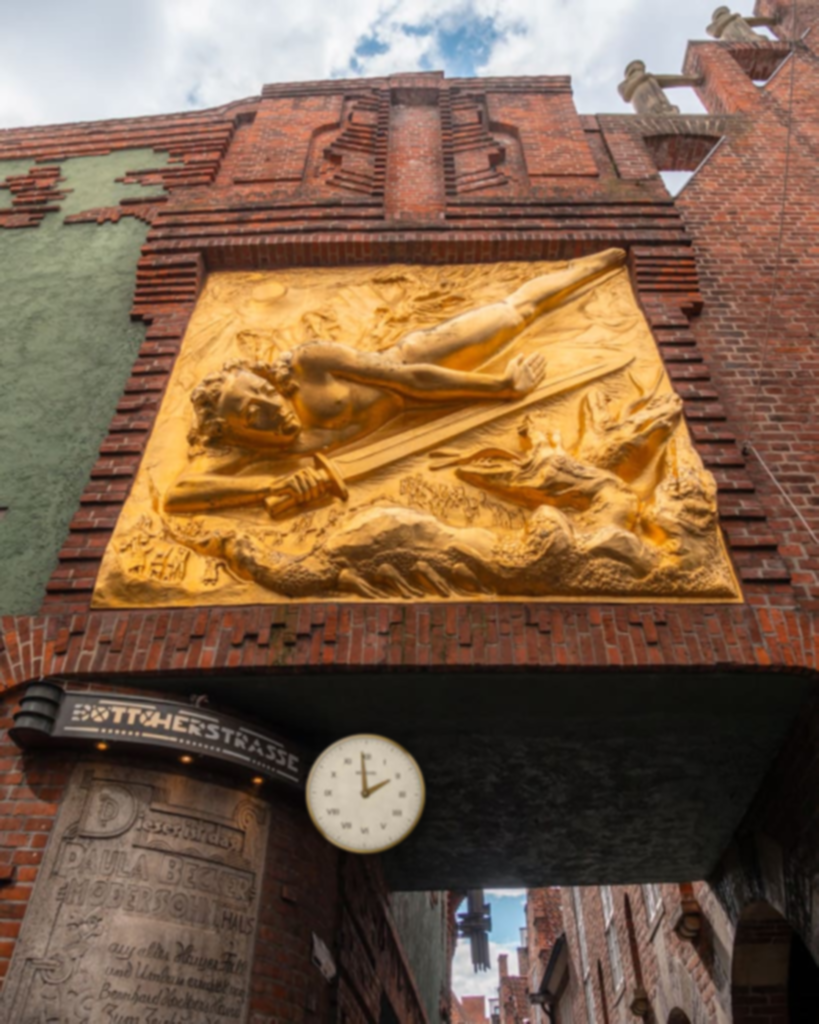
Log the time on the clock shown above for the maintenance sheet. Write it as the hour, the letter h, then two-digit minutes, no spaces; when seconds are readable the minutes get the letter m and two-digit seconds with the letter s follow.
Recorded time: 1h59
